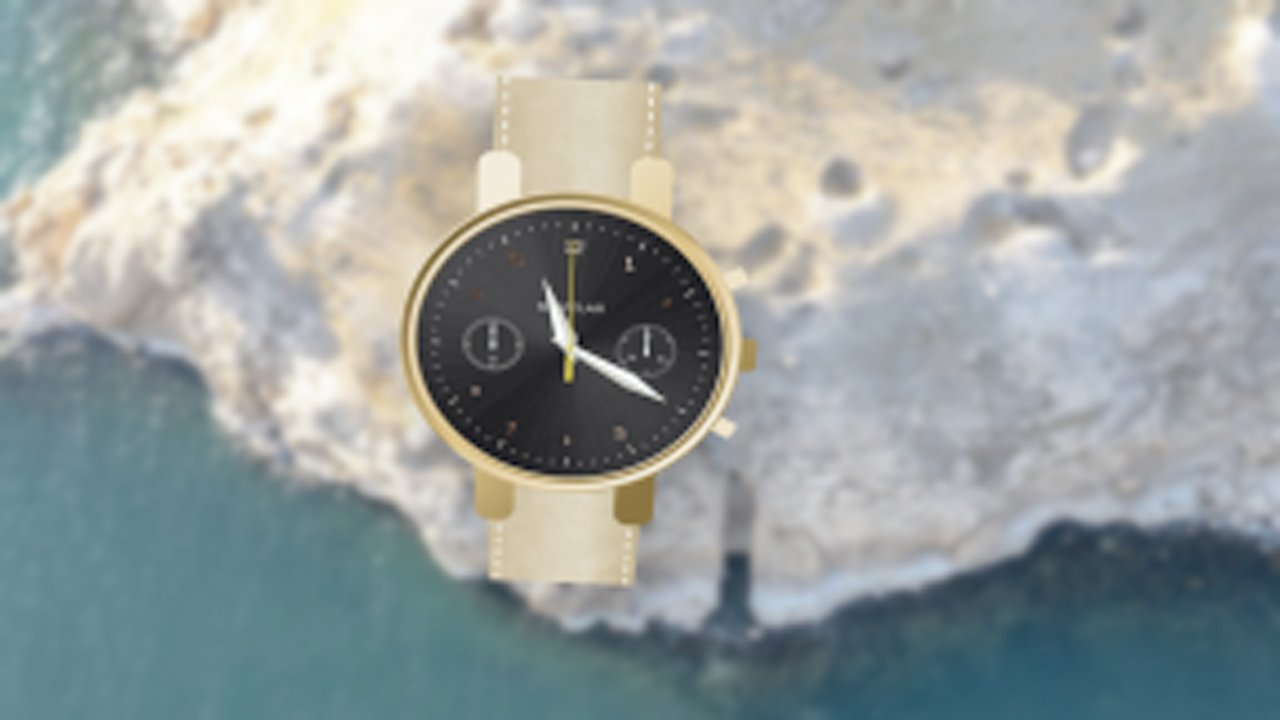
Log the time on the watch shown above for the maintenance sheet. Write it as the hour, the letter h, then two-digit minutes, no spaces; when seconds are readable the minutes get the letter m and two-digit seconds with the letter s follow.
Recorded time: 11h20
